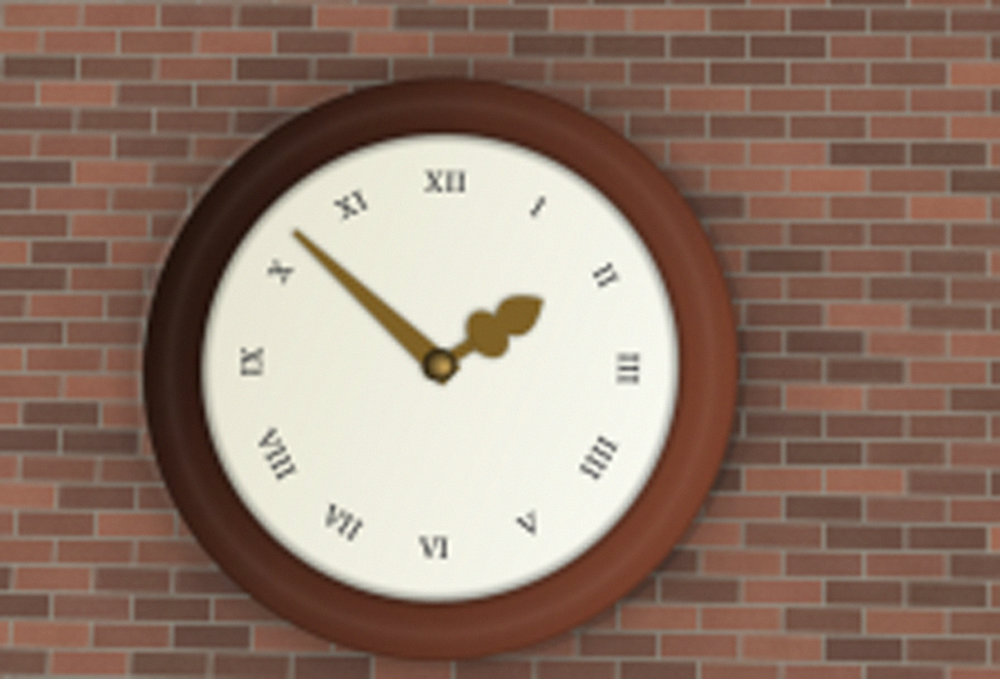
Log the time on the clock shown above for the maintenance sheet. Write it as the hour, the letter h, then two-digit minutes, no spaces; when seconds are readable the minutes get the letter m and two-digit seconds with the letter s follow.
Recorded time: 1h52
